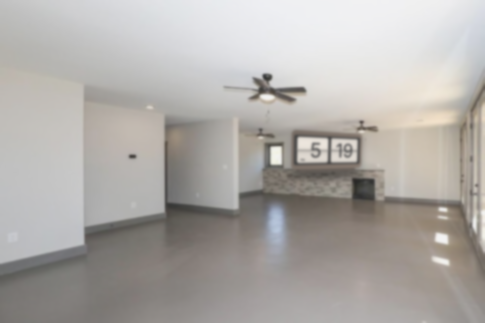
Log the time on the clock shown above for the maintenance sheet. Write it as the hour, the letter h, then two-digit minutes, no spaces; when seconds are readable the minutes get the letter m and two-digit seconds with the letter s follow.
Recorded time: 5h19
